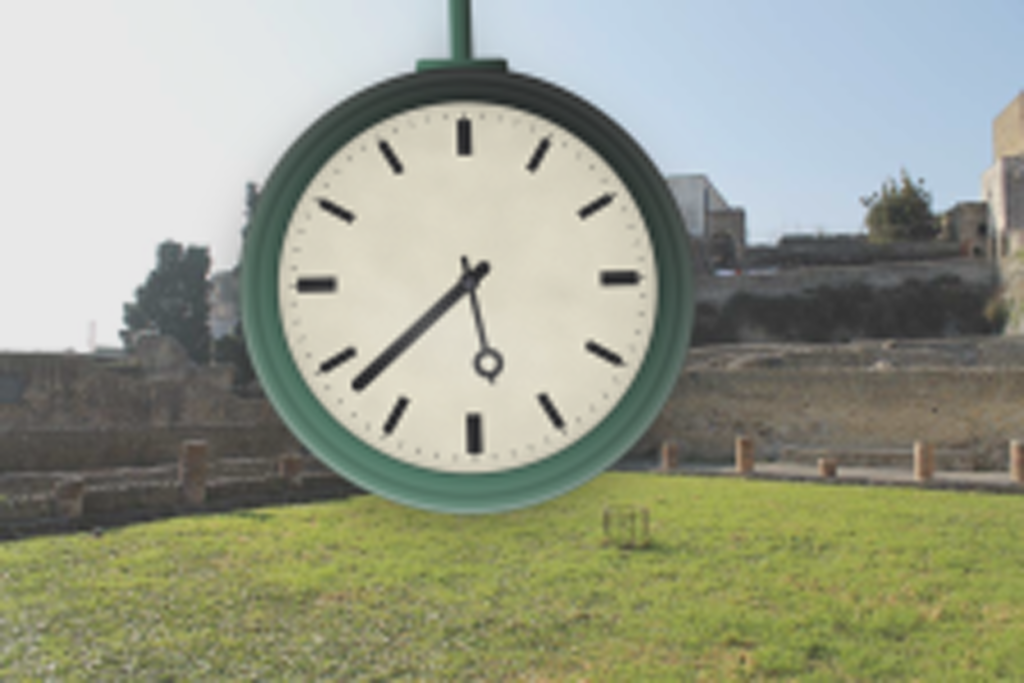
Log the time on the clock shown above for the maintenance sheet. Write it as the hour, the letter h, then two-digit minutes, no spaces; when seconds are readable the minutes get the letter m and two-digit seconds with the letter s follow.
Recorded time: 5h38
